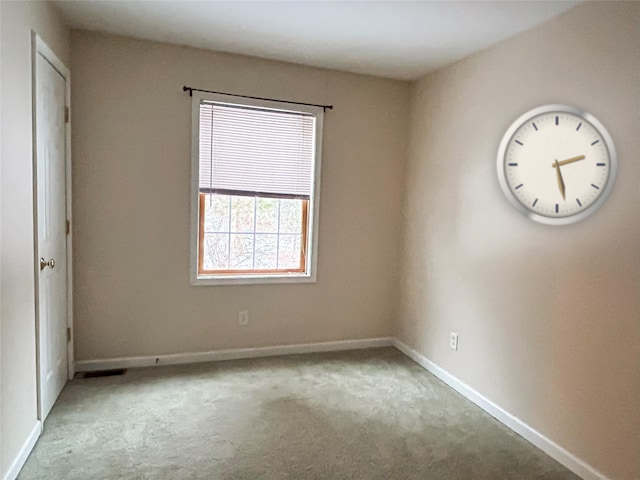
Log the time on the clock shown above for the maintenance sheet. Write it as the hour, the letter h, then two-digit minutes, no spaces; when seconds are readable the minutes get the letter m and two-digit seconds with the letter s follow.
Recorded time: 2h28
